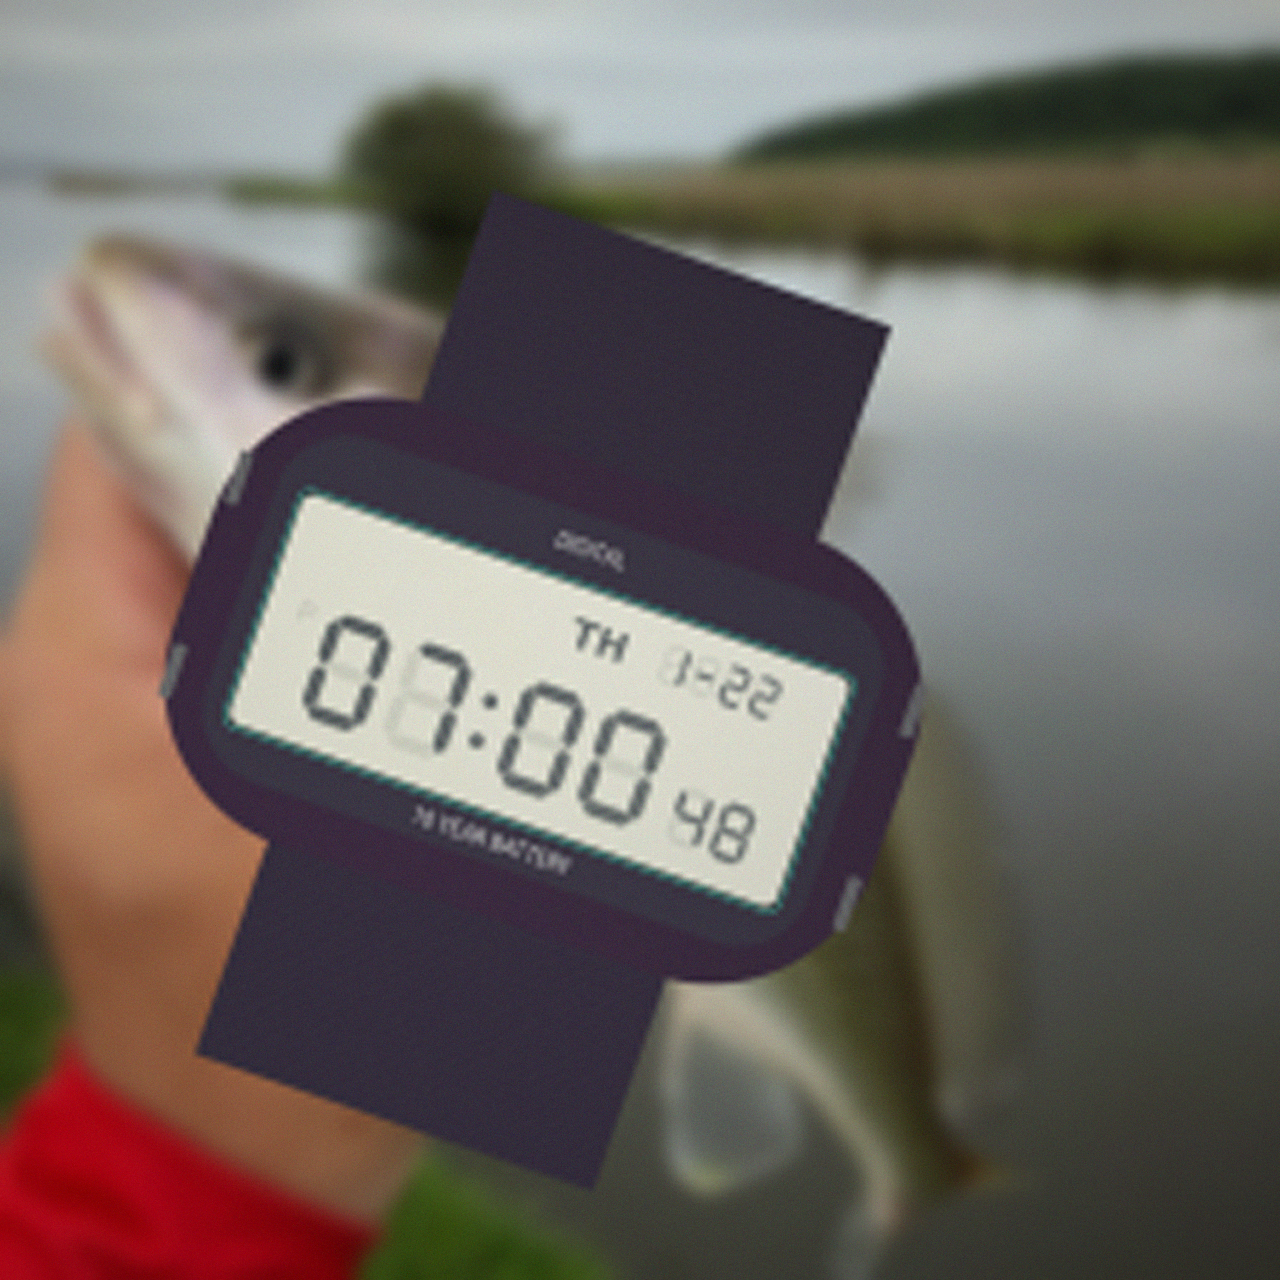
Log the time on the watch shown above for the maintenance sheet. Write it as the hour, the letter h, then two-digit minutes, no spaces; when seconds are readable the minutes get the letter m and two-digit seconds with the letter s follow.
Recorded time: 7h00m48s
